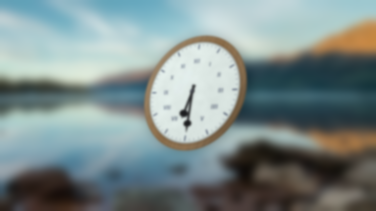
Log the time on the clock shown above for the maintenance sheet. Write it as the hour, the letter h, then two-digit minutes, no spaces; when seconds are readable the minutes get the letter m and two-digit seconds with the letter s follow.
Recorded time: 6h30
